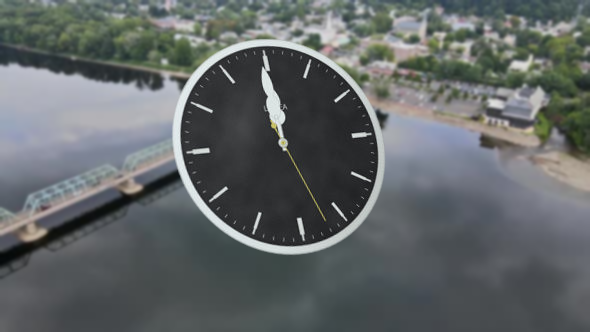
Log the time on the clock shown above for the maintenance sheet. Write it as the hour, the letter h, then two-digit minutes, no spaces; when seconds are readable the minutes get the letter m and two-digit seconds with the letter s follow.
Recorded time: 11h59m27s
